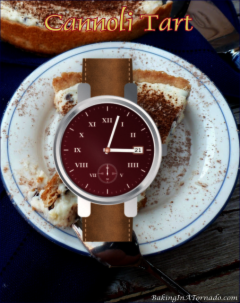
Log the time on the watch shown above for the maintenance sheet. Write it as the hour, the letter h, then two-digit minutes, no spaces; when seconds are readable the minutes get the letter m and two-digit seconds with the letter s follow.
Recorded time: 3h03
